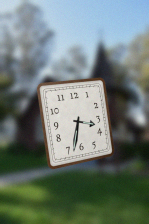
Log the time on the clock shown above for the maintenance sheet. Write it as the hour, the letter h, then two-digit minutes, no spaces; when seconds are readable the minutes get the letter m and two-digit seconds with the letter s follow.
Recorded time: 3h33
